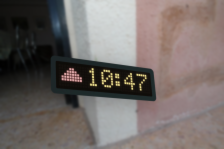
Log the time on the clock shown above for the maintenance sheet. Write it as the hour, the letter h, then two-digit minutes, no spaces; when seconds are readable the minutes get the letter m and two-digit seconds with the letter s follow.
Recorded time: 10h47
